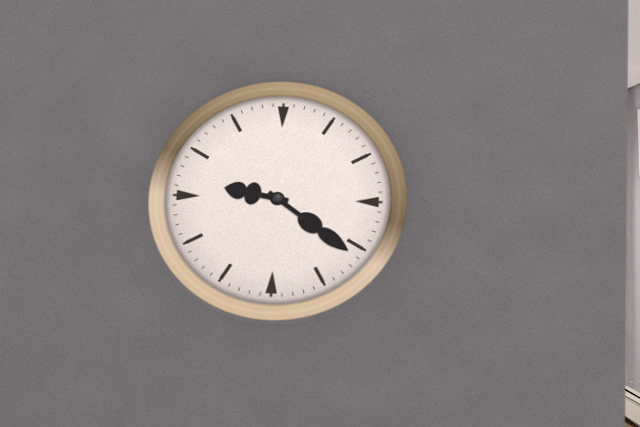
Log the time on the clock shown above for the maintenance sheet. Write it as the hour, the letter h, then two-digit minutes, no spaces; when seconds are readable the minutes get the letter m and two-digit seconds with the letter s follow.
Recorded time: 9h21
